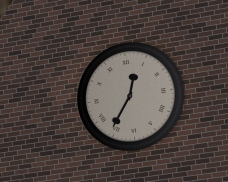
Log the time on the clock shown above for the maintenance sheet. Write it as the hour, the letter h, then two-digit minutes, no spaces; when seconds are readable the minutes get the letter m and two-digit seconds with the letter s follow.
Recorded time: 12h36
